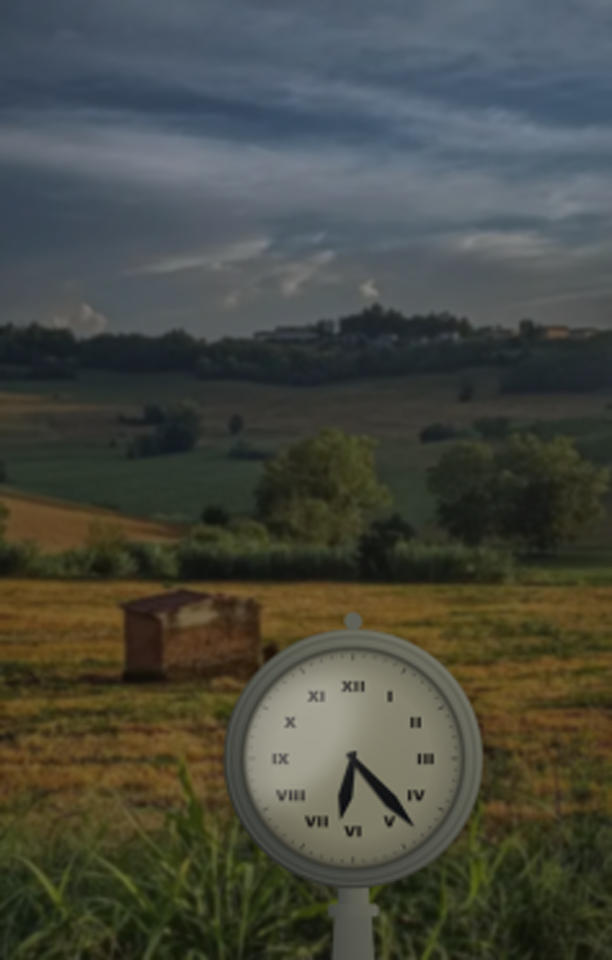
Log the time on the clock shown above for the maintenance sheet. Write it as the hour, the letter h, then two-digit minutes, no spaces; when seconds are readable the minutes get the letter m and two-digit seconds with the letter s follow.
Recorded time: 6h23
